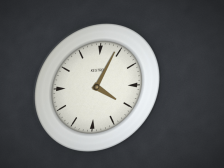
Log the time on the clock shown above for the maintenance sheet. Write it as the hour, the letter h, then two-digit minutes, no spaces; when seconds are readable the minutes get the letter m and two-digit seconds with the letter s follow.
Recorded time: 4h04
